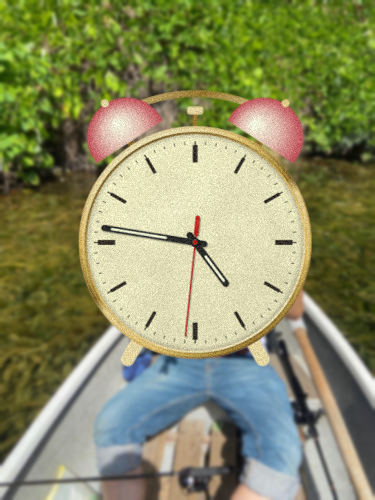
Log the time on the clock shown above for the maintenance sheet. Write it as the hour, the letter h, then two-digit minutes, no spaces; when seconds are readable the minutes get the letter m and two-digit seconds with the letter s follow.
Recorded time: 4h46m31s
